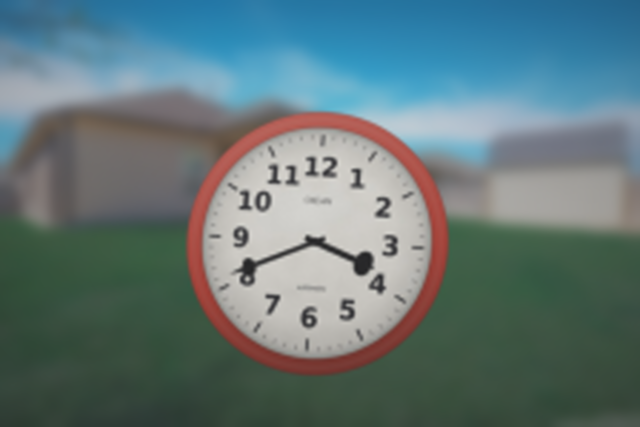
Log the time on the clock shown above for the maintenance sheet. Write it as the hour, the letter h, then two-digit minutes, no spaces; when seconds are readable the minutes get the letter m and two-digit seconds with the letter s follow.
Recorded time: 3h41
